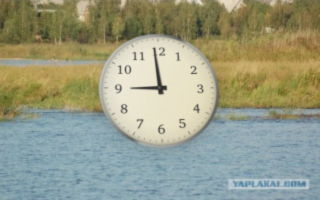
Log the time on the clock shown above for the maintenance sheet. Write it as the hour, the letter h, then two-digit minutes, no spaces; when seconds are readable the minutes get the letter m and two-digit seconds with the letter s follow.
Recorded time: 8h59
